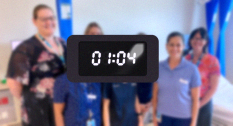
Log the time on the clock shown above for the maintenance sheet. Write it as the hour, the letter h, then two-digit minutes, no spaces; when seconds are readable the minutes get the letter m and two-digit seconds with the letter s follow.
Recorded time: 1h04
